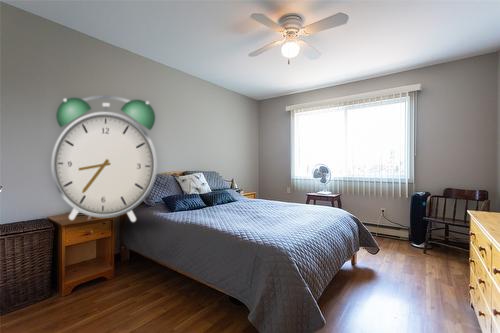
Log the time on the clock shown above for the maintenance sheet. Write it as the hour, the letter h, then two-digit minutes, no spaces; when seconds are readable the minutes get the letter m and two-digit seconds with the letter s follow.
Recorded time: 8h36
